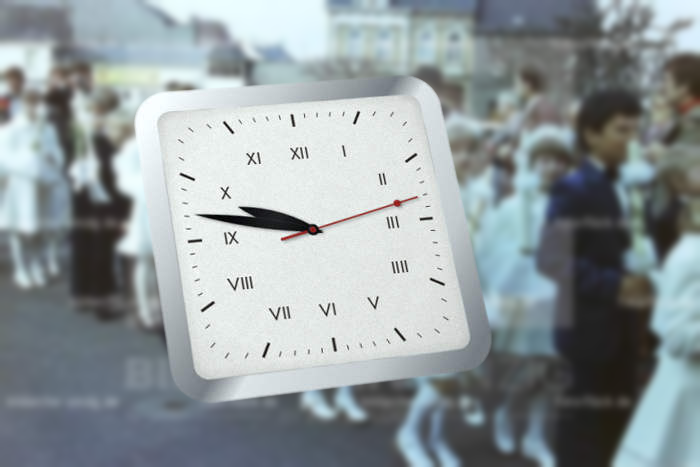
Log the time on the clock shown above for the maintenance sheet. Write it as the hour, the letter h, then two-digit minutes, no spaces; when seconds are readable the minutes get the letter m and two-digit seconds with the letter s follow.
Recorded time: 9h47m13s
